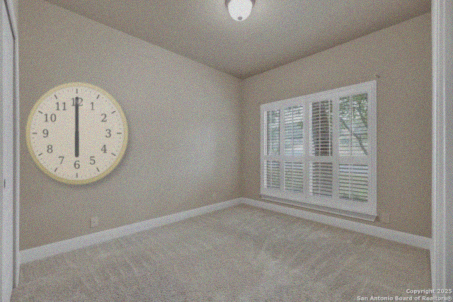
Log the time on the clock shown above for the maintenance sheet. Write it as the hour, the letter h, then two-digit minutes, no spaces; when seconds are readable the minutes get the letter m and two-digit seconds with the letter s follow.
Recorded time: 6h00
